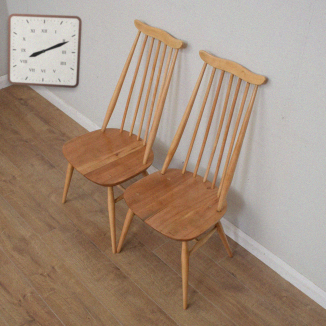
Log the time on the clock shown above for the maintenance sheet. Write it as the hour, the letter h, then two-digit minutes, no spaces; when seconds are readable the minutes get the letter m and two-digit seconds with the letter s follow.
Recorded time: 8h11
